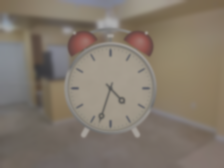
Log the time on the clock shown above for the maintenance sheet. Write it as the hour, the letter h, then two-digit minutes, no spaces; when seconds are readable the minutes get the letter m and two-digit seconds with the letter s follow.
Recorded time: 4h33
